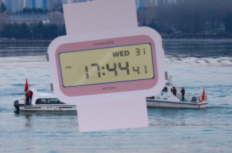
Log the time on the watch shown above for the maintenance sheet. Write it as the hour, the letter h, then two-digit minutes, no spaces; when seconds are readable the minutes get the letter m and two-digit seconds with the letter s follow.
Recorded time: 17h44m41s
